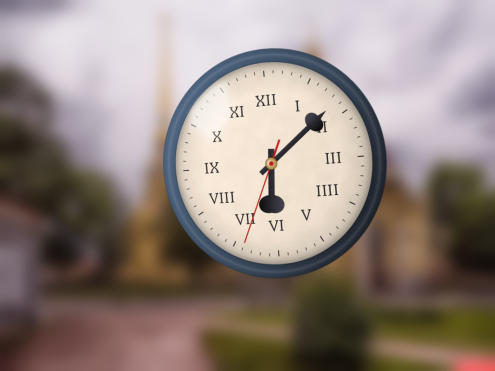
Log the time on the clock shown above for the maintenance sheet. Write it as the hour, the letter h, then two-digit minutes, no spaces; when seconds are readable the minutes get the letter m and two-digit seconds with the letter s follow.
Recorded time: 6h08m34s
